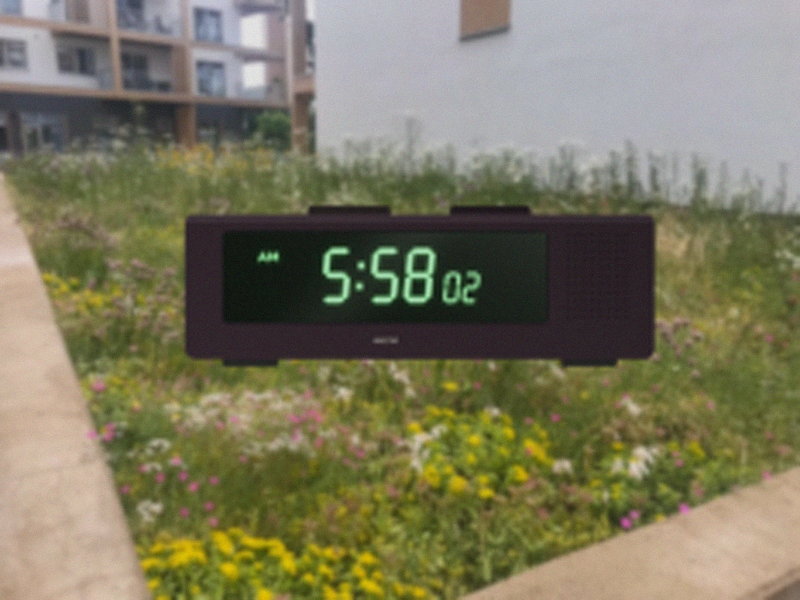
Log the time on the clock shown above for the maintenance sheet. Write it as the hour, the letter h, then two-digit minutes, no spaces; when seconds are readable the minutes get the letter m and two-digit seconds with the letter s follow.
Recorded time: 5h58m02s
